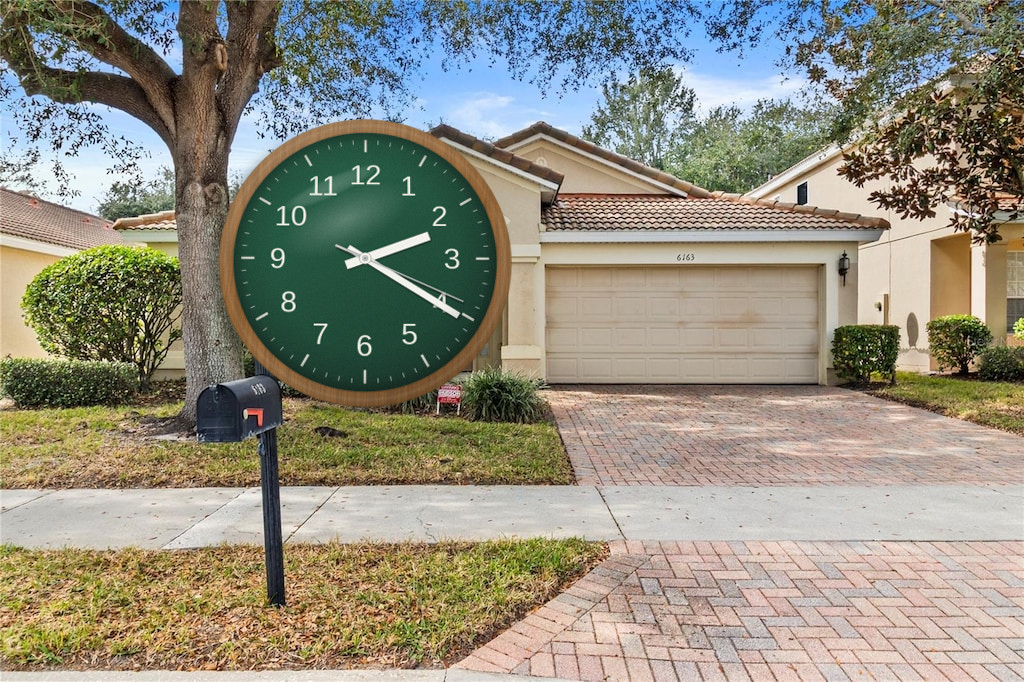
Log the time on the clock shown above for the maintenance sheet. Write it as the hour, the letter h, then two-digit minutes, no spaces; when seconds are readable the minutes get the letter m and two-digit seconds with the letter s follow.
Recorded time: 2h20m19s
